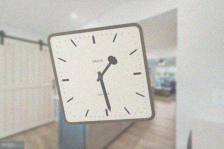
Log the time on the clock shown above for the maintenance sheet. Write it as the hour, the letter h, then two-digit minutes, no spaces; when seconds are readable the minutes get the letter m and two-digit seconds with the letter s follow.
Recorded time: 1h29
